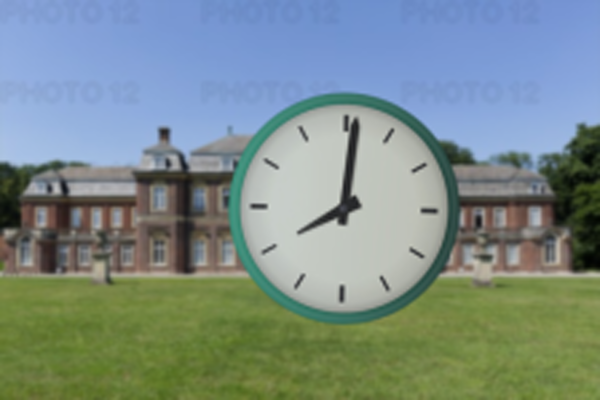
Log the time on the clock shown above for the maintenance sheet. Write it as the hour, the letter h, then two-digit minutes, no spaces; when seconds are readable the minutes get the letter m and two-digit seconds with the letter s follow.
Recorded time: 8h01
